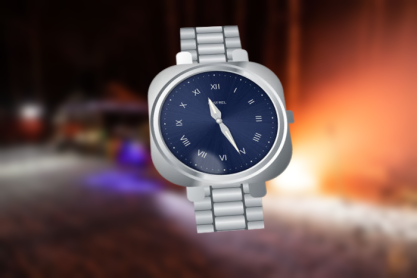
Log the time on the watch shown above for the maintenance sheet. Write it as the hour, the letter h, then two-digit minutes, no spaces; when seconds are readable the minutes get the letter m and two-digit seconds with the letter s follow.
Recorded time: 11h26
